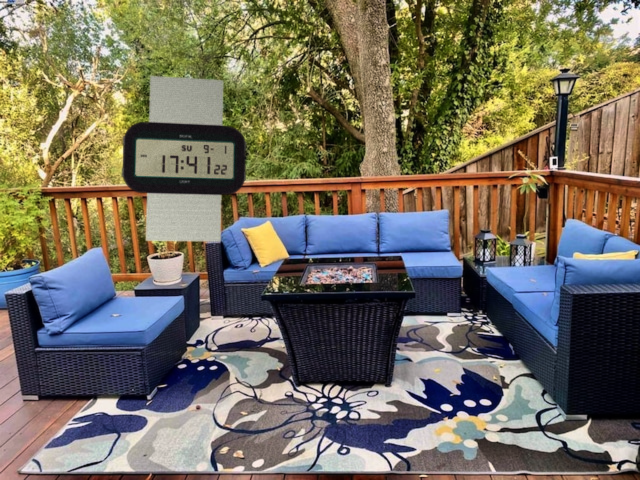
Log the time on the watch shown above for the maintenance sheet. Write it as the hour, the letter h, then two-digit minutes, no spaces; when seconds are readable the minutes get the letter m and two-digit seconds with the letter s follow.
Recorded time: 17h41m22s
